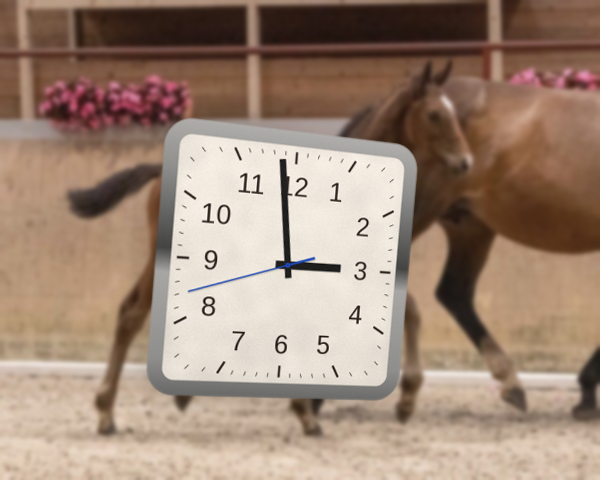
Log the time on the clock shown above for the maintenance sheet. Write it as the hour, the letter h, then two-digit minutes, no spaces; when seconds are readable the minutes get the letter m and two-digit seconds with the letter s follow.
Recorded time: 2h58m42s
